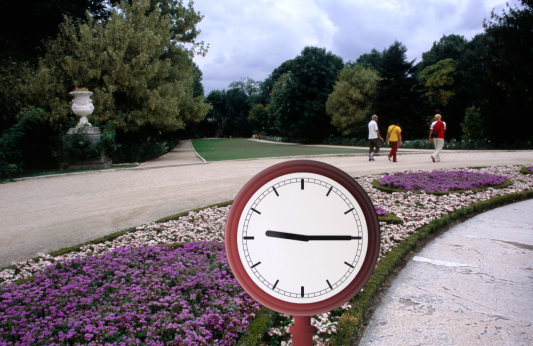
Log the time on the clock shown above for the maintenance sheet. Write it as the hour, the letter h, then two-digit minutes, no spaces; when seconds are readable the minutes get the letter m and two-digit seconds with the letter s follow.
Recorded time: 9h15
